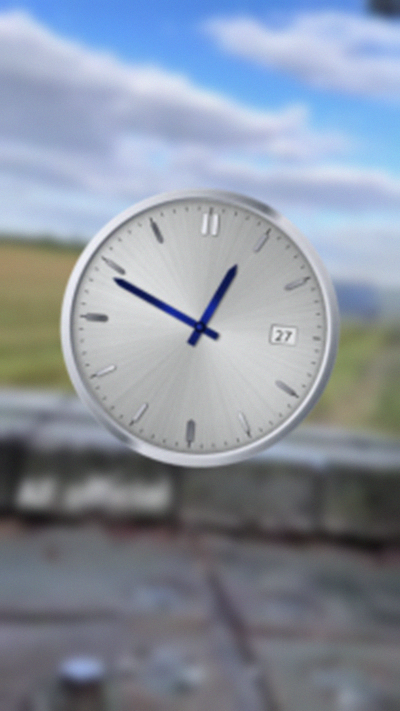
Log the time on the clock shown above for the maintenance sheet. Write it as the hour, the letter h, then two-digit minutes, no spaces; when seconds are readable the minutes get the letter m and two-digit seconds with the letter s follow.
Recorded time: 12h49
